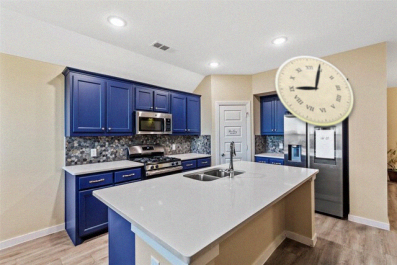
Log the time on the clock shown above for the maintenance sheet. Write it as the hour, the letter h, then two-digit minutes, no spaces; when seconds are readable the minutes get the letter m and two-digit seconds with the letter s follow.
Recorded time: 9h04
